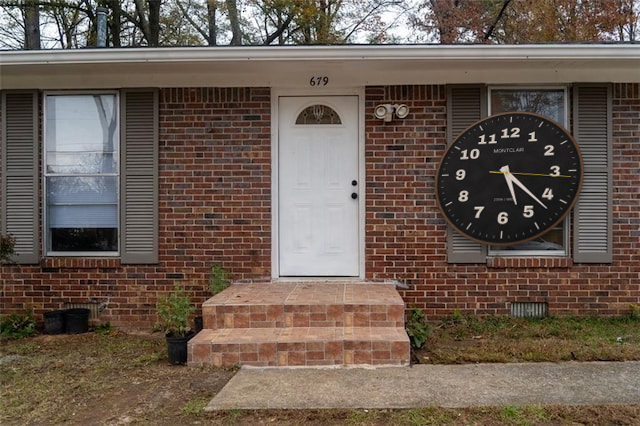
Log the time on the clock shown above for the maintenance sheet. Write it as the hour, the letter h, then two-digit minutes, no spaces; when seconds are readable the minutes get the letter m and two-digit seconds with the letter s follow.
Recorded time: 5h22m16s
